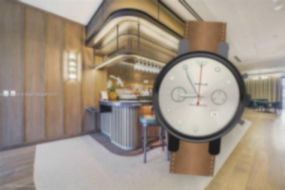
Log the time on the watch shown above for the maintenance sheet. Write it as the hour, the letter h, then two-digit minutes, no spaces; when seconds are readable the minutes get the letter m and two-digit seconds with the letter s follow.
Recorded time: 8h55
